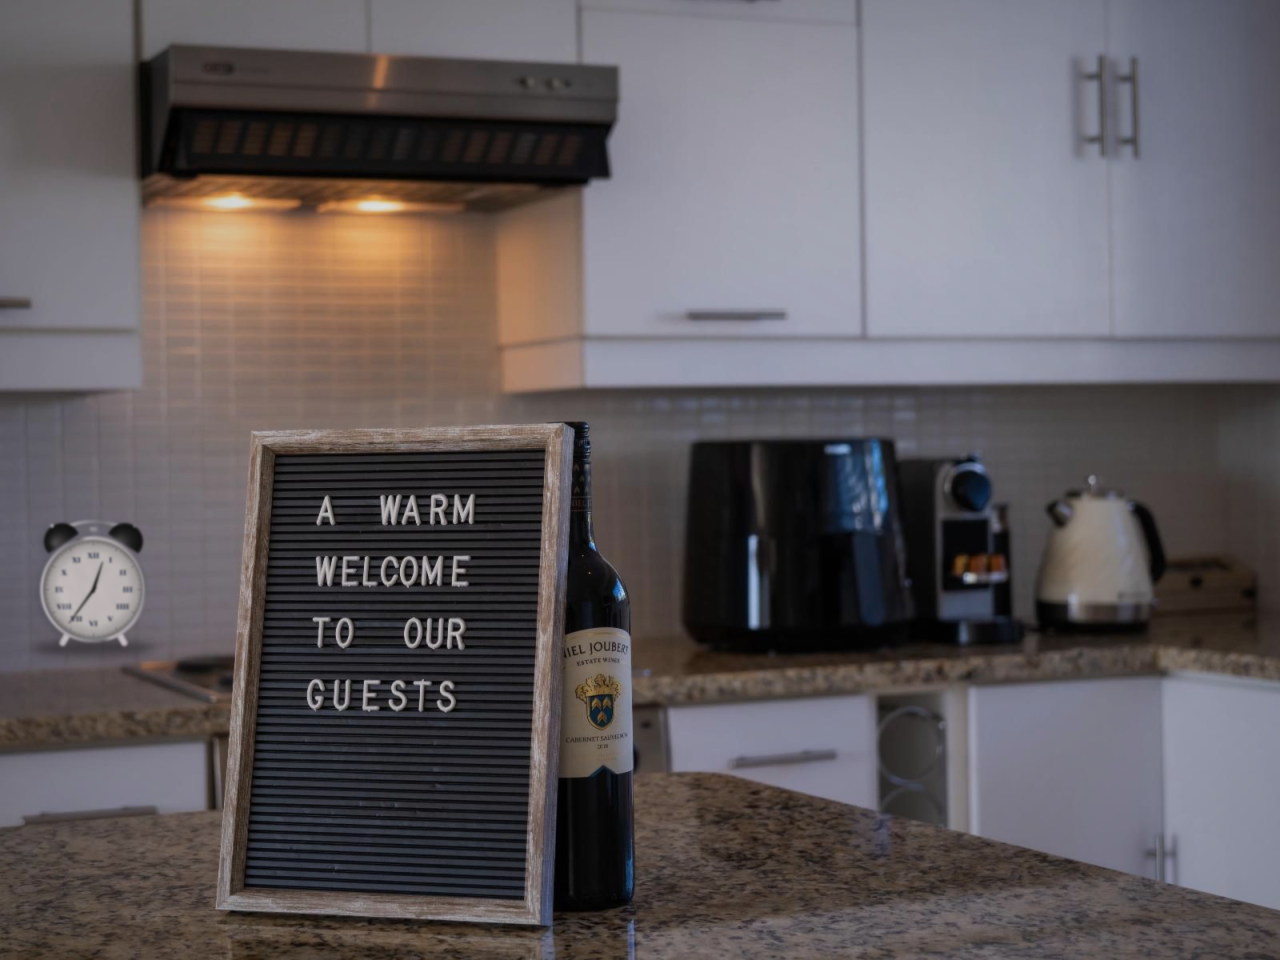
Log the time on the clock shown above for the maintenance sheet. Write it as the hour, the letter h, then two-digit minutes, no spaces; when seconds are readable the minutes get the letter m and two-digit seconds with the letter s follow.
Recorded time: 12h36
